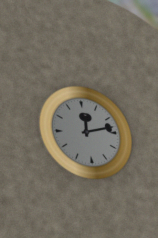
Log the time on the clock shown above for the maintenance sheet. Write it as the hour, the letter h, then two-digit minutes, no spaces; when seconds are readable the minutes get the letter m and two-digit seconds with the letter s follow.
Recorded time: 12h13
